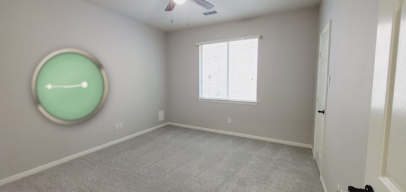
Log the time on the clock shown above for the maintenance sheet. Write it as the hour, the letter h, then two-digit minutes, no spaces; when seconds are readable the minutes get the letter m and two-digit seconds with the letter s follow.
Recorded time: 2h45
